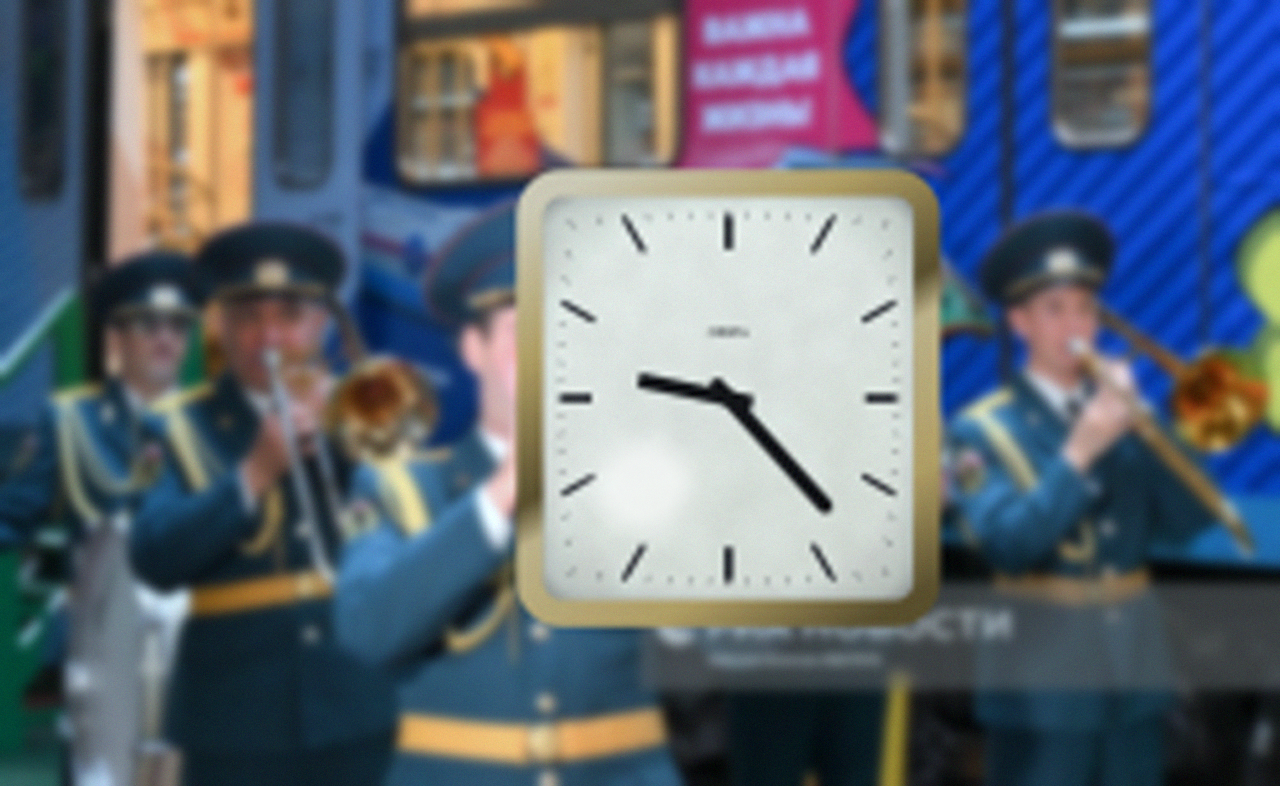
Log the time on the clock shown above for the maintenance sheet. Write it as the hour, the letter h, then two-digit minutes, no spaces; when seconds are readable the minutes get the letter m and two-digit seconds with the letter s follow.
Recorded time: 9h23
